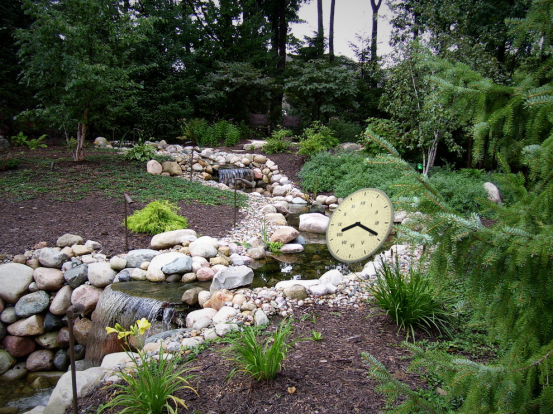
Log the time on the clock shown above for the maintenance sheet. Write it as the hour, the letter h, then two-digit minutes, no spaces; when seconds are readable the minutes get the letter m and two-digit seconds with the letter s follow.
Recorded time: 8h19
